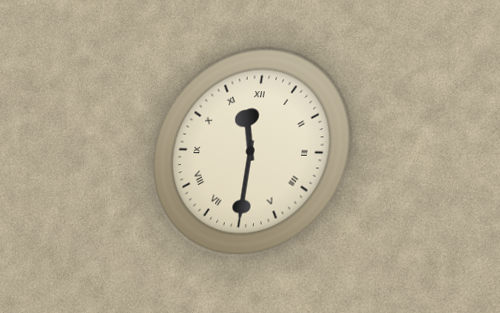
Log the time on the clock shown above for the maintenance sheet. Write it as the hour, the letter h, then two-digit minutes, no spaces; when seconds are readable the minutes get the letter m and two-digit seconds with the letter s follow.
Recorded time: 11h30
